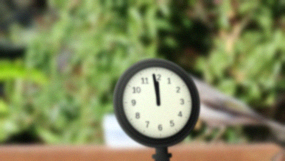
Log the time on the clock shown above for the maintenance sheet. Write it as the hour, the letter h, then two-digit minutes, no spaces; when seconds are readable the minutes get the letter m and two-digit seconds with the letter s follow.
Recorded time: 11h59
